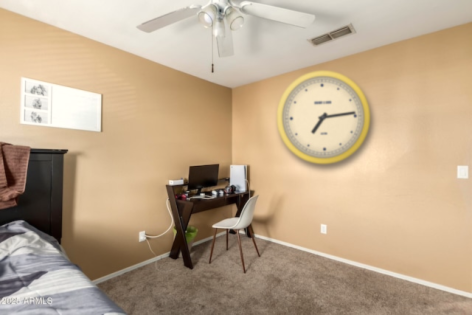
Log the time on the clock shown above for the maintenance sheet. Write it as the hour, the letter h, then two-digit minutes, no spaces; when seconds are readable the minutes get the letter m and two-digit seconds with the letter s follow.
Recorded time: 7h14
